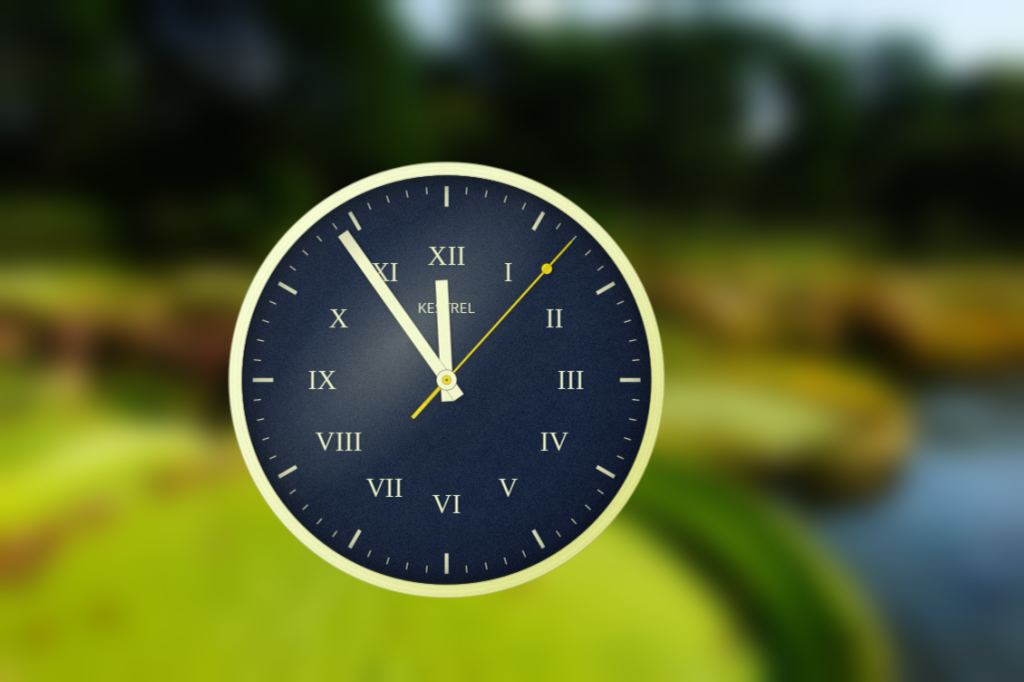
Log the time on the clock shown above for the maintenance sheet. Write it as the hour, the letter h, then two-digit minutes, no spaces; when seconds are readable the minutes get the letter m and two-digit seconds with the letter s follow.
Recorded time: 11h54m07s
